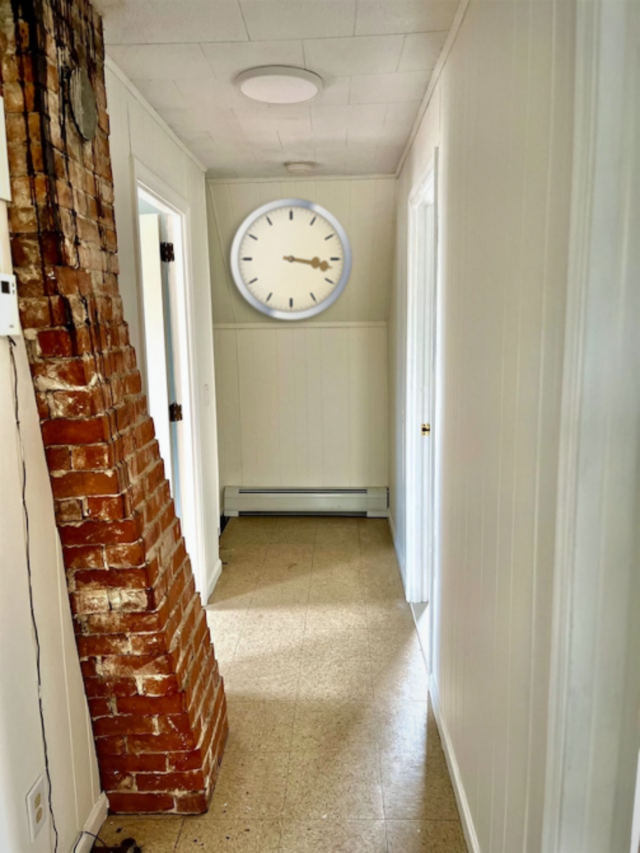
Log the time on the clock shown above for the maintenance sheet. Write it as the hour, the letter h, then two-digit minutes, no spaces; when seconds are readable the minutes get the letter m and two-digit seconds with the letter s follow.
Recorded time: 3h17
